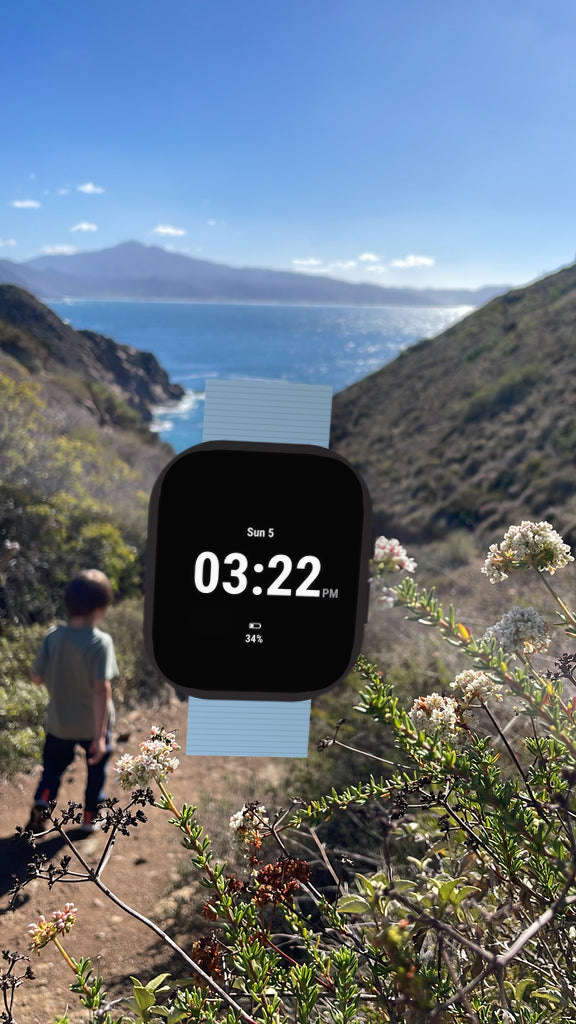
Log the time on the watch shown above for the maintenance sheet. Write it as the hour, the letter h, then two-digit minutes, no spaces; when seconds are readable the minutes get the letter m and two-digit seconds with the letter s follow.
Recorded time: 3h22
